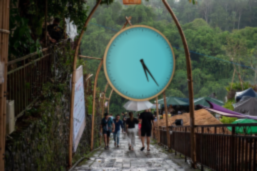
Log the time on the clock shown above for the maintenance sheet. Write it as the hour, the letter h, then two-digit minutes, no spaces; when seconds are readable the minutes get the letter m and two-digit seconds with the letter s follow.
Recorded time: 5h24
